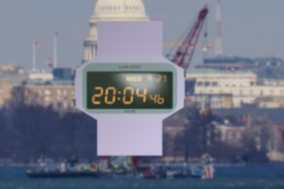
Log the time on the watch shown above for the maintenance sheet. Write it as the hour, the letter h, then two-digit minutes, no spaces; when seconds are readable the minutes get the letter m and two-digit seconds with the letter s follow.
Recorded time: 20h04m46s
